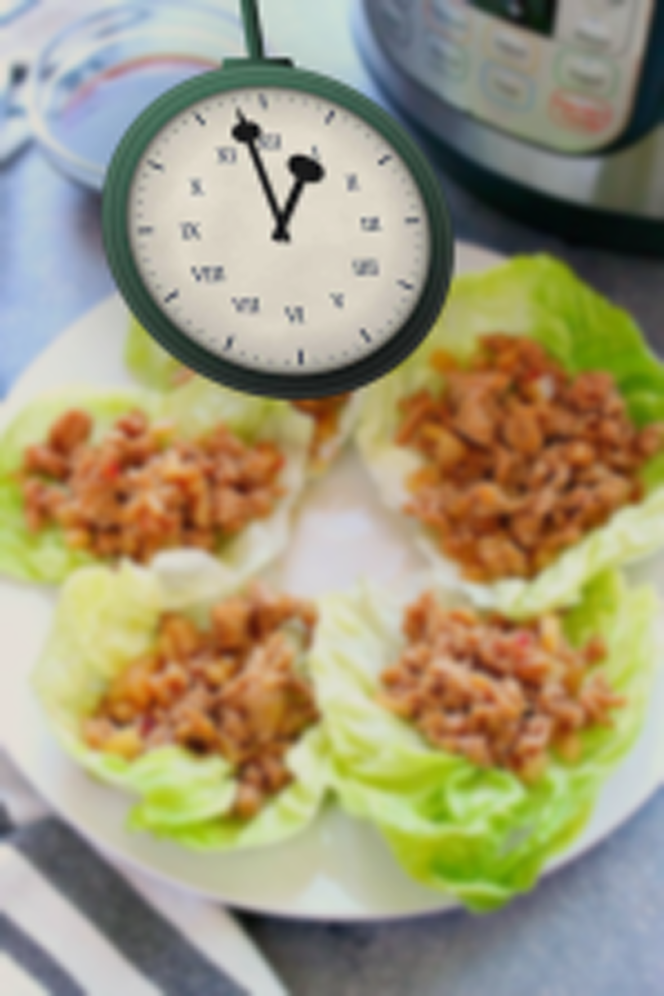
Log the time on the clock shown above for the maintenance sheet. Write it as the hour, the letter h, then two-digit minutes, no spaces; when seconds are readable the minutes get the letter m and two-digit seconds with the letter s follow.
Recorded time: 12h58
